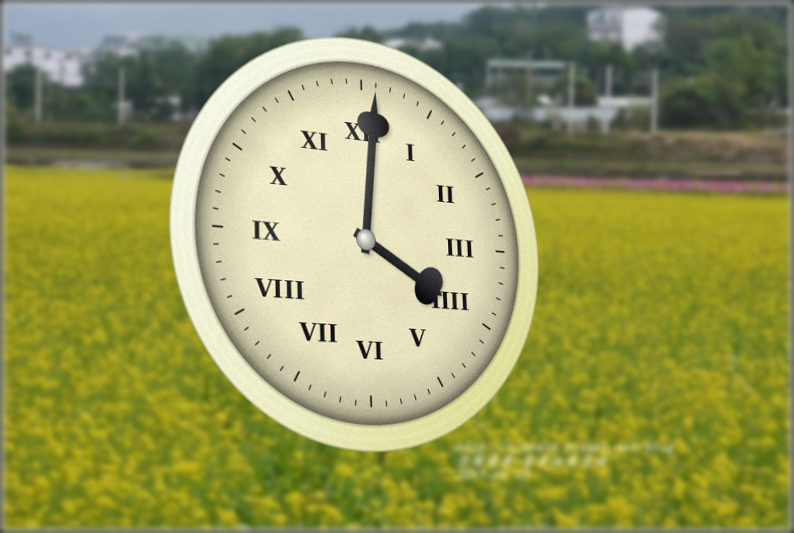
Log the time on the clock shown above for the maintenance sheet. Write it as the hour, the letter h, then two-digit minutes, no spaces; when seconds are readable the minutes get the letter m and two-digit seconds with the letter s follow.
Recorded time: 4h01
